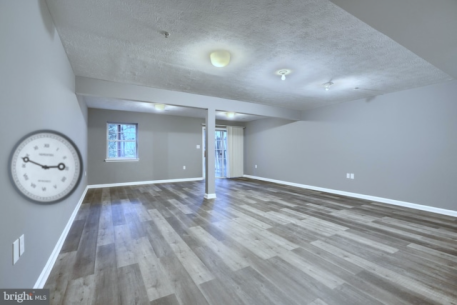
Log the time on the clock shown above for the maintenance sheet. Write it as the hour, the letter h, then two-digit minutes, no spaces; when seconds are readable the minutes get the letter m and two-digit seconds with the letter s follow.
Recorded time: 2h48
